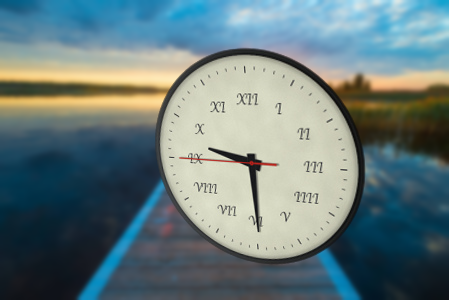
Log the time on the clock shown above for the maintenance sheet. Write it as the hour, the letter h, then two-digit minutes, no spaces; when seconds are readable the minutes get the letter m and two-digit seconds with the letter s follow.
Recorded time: 9h29m45s
